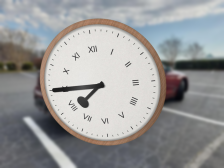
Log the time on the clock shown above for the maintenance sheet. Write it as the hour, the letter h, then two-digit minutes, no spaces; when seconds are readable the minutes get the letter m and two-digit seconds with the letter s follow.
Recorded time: 7h45
